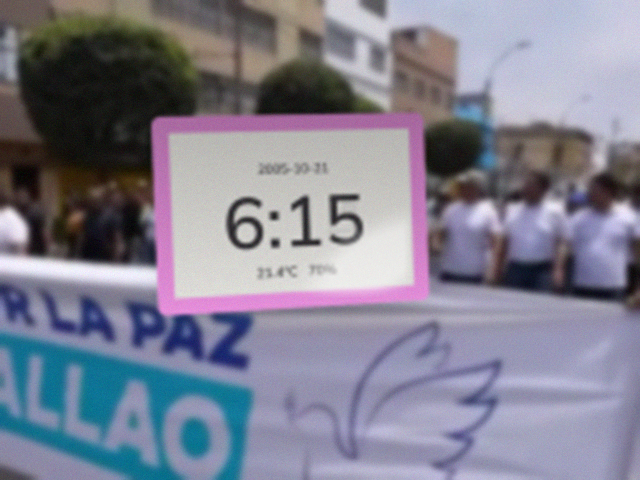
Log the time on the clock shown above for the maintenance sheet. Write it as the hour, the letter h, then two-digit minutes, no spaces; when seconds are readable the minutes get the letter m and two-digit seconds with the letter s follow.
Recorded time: 6h15
